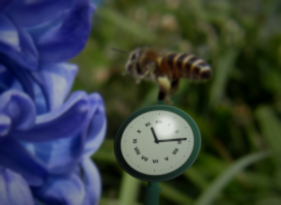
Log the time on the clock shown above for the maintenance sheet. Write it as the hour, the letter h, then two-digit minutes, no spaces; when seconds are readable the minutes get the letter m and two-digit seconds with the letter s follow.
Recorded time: 11h14
